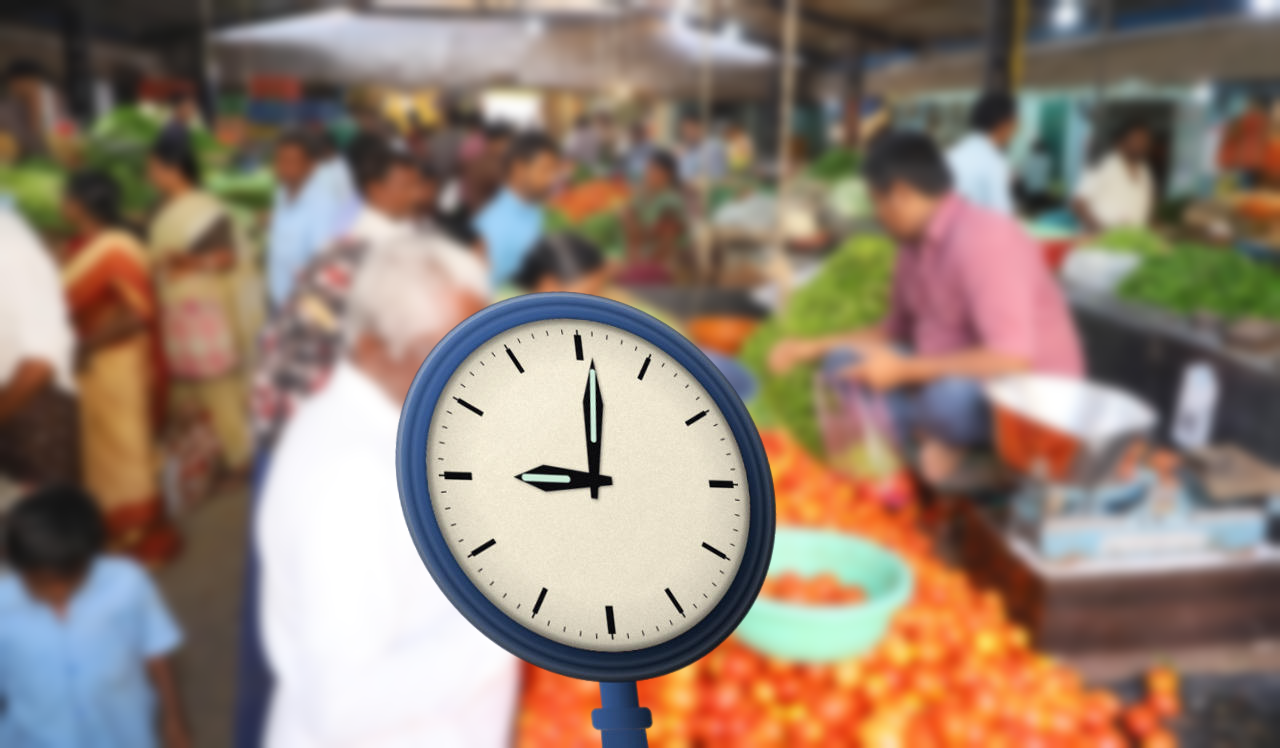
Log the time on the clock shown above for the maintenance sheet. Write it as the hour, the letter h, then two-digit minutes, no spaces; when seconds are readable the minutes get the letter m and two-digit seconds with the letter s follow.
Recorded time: 9h01
